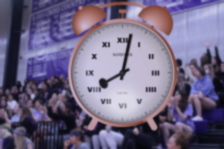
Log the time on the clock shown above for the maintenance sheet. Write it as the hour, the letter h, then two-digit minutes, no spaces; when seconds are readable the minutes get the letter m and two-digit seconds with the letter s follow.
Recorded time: 8h02
